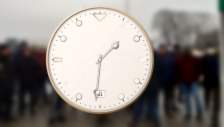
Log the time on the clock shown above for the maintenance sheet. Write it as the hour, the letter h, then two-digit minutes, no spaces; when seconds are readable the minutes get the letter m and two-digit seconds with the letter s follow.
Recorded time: 1h31
